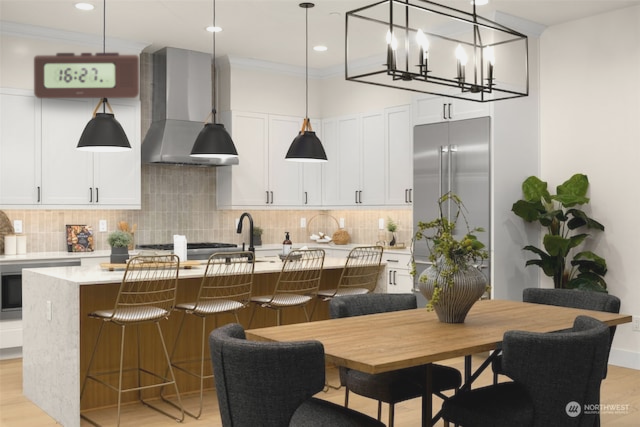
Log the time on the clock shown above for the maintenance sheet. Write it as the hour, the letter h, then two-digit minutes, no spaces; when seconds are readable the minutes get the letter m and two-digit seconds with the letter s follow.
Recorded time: 16h27
